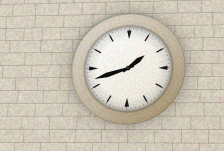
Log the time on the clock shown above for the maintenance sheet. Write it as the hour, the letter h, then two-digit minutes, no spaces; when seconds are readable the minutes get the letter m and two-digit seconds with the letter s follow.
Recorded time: 1h42
